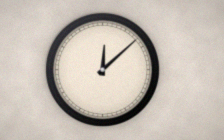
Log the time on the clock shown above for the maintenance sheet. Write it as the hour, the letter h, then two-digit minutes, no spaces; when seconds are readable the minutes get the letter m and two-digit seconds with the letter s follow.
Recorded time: 12h08
